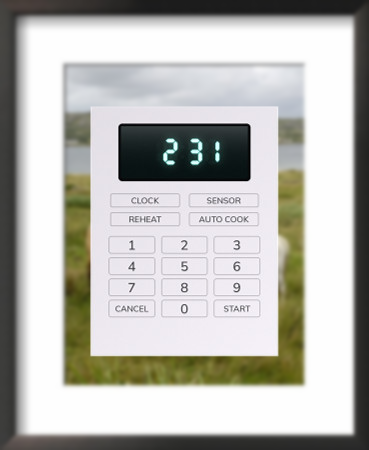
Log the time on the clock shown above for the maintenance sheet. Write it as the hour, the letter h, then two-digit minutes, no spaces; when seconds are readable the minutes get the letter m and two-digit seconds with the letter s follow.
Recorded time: 2h31
